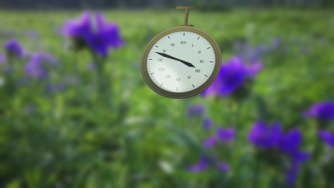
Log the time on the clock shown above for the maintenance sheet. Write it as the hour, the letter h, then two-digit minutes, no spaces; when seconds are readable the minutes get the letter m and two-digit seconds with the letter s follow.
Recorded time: 3h48
